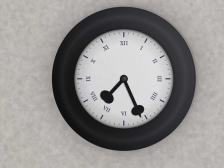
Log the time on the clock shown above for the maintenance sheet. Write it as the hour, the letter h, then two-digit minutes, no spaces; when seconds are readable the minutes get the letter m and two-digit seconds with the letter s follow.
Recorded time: 7h26
